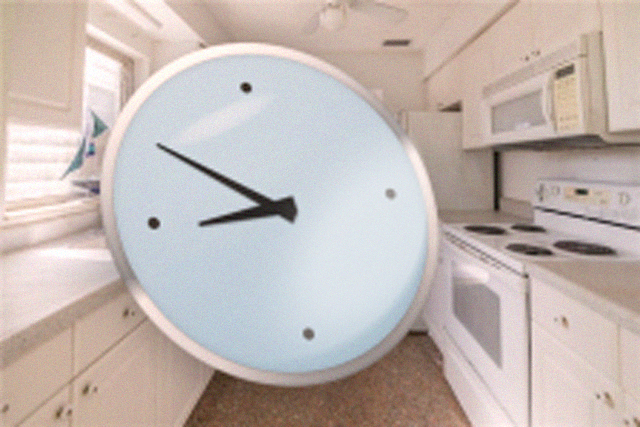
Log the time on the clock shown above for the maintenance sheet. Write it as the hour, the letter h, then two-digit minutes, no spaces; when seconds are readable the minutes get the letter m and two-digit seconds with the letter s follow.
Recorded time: 8h51
